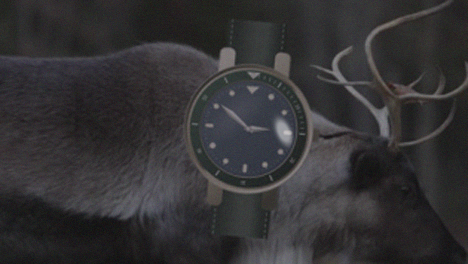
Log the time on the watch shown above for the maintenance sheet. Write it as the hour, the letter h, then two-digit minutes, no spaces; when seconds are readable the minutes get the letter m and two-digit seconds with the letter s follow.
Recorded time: 2h51
